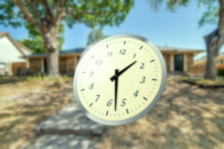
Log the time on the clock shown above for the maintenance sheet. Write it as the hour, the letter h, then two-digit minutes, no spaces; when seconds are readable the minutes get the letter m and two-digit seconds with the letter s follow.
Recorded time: 1h28
